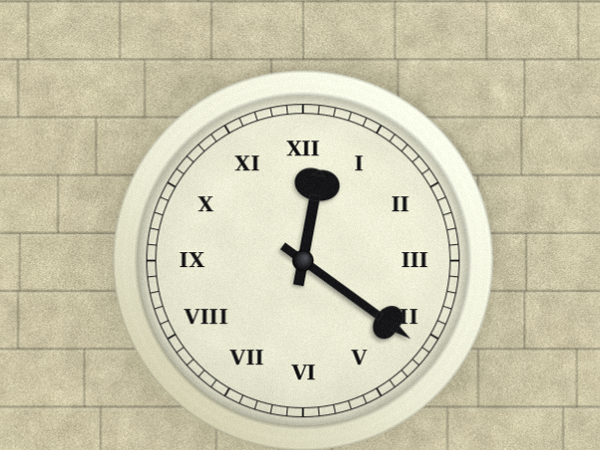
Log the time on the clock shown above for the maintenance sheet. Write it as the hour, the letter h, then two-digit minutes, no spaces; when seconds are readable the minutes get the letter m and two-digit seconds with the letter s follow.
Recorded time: 12h21
